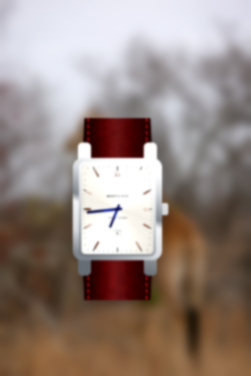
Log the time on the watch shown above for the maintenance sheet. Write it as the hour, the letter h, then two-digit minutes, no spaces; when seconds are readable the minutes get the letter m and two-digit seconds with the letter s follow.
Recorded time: 6h44
